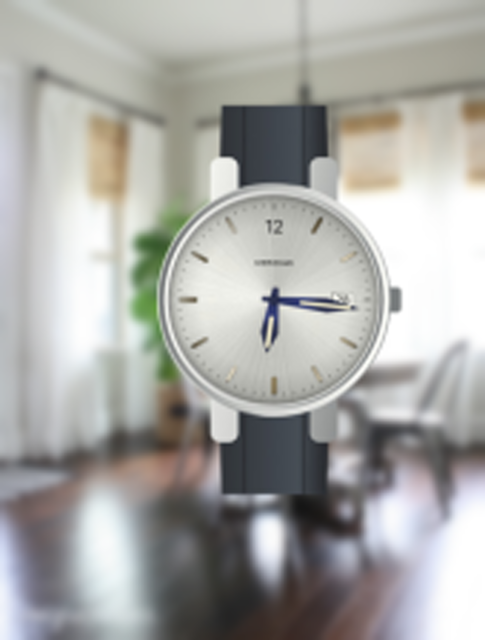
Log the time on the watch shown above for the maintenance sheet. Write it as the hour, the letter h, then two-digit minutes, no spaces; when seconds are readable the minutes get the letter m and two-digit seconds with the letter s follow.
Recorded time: 6h16
